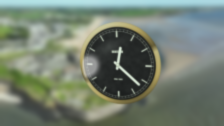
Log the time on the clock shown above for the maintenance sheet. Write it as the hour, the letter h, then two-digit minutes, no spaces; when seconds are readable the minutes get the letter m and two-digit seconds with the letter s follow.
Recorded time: 12h22
